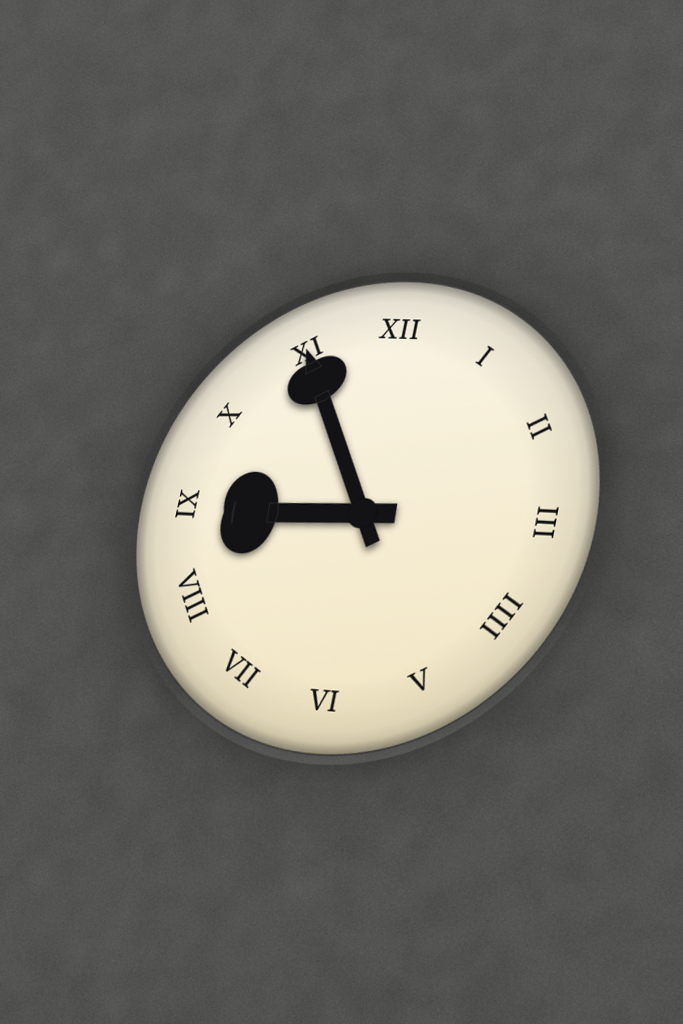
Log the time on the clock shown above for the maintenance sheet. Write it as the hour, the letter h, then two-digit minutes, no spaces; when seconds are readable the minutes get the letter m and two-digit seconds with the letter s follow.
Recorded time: 8h55
